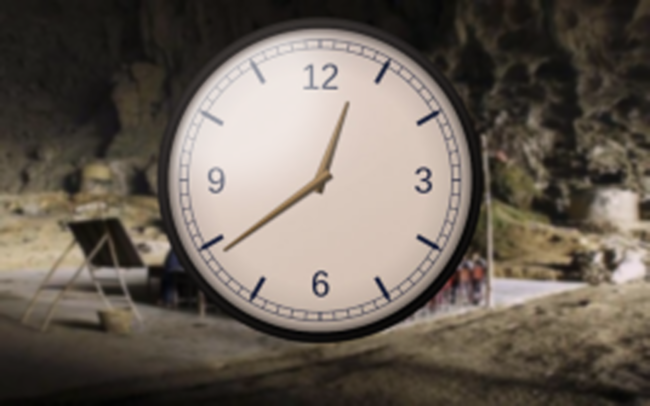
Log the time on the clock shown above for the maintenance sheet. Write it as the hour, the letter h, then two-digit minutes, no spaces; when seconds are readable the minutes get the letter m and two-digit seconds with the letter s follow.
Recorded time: 12h39
